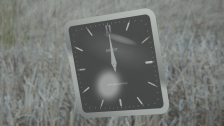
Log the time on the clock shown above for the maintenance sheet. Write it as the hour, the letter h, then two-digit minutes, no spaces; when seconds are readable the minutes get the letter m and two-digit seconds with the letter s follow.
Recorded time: 12h00
